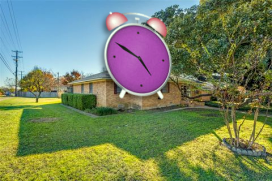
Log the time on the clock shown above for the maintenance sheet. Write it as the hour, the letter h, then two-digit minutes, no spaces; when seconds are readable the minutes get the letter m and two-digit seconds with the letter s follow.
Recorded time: 4h50
